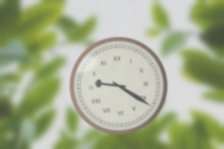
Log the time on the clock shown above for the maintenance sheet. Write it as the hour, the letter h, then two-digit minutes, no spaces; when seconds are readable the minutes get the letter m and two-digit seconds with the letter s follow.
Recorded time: 9h21
